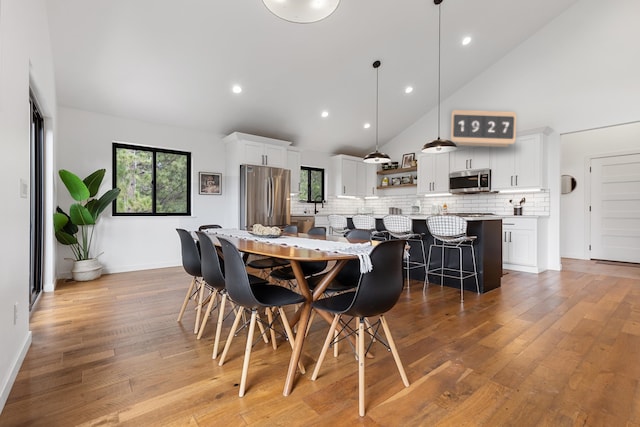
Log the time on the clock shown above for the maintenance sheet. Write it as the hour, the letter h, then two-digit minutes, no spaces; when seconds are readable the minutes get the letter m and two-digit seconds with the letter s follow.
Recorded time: 19h27
